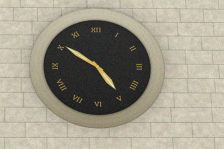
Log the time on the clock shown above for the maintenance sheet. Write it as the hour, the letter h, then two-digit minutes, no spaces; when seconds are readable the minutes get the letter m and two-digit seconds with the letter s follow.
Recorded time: 4h51
